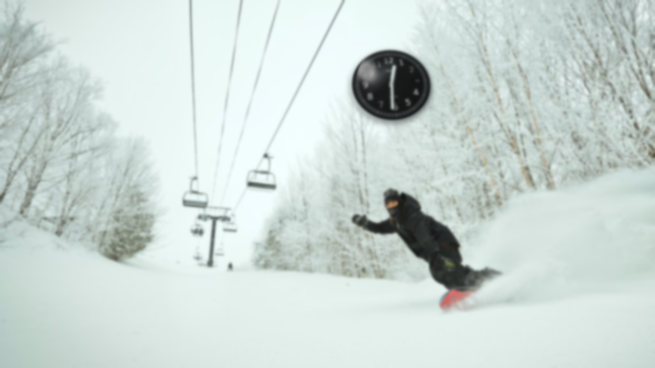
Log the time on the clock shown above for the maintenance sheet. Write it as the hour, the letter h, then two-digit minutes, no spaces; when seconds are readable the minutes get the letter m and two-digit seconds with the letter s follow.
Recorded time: 12h31
